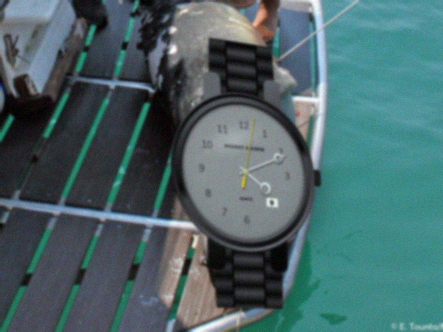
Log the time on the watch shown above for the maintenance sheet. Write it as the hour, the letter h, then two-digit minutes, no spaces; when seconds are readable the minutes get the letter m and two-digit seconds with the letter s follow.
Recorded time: 4h11m02s
